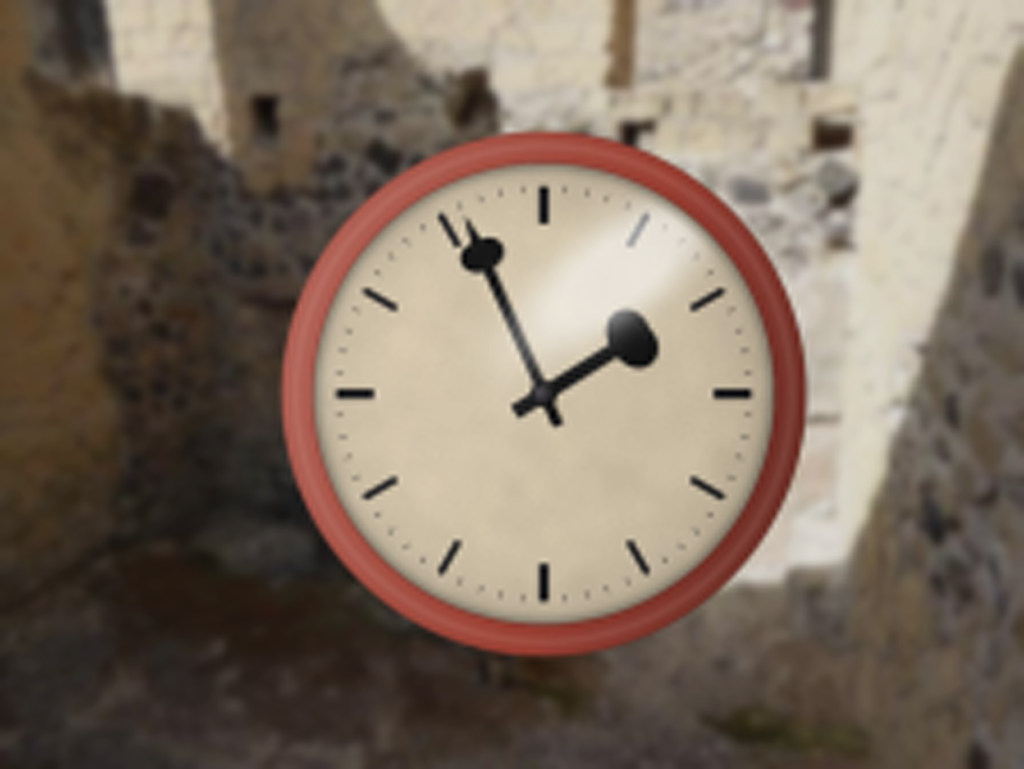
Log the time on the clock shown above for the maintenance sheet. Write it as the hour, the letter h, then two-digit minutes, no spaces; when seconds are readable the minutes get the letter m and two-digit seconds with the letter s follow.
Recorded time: 1h56
